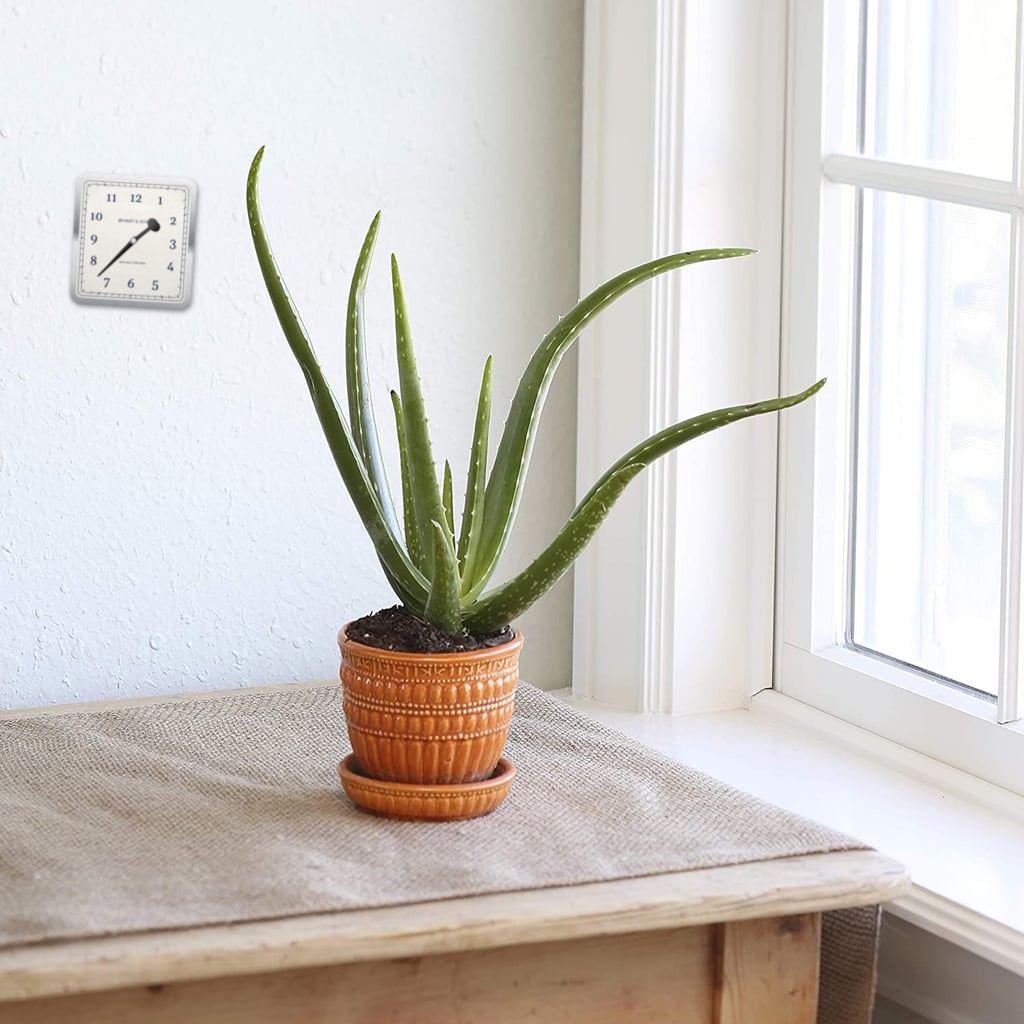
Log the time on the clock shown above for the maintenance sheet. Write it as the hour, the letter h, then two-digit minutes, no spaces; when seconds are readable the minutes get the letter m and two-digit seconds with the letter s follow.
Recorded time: 1h37
